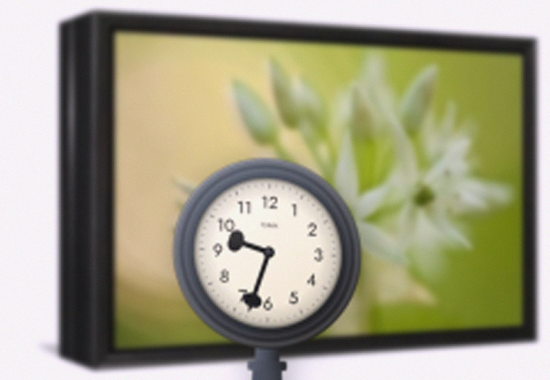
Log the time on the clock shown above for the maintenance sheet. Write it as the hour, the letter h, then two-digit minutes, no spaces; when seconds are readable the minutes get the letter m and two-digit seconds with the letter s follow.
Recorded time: 9h33
